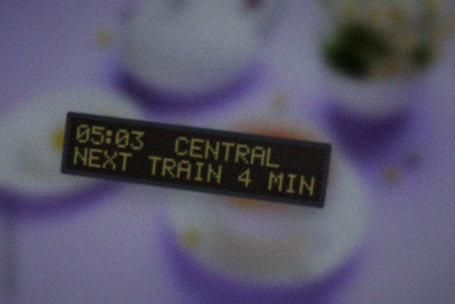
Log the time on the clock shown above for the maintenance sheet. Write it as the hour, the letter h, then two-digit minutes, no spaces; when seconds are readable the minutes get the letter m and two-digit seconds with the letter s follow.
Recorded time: 5h03
